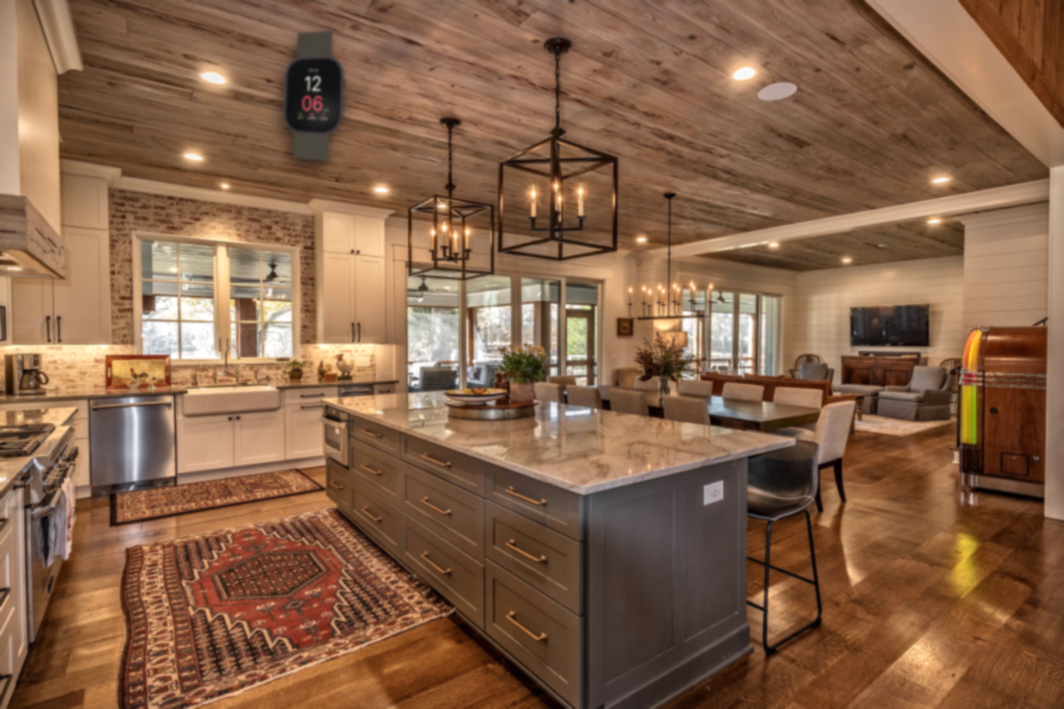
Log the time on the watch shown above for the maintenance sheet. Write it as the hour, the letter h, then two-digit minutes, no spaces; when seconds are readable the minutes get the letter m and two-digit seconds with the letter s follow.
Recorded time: 12h06
